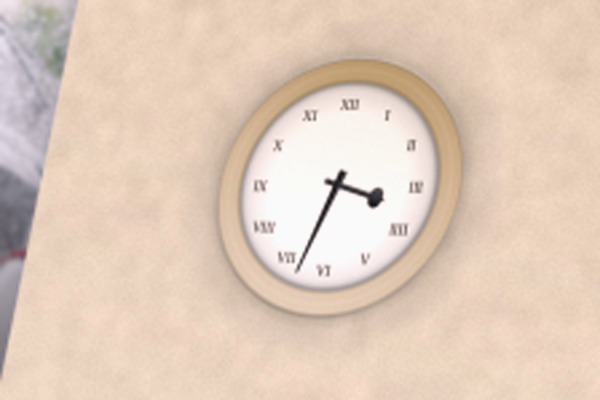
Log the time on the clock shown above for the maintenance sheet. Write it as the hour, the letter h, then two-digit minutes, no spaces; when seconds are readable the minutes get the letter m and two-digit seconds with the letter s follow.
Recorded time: 3h33
